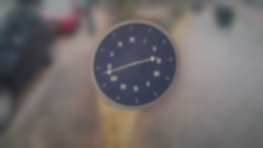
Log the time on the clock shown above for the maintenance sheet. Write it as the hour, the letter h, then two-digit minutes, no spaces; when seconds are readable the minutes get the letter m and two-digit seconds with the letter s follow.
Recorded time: 2h43
